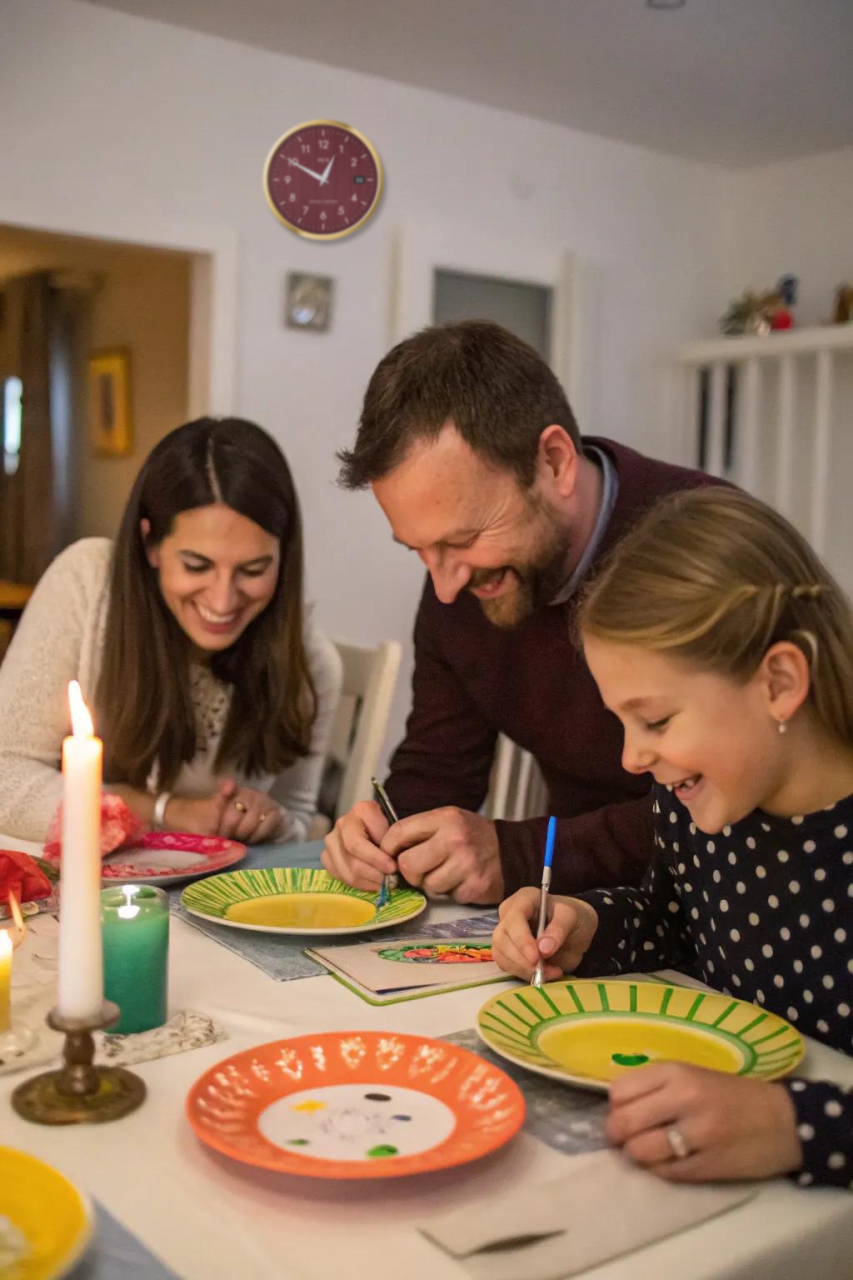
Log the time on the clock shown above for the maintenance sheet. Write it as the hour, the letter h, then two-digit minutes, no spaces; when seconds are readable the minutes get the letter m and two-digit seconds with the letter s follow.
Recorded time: 12h50
